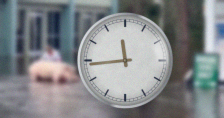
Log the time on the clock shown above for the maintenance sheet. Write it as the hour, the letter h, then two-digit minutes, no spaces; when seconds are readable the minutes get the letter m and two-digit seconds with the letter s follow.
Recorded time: 11h44
